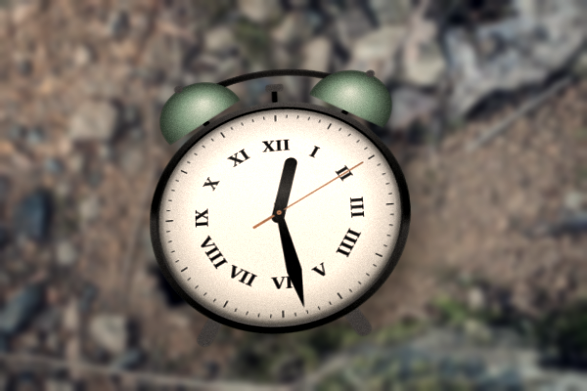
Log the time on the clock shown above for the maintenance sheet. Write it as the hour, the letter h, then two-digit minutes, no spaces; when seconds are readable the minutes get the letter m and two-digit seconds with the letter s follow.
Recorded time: 12h28m10s
